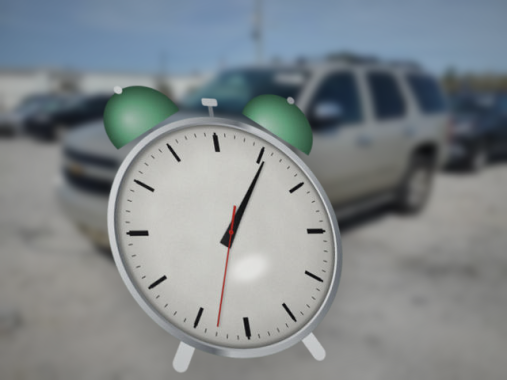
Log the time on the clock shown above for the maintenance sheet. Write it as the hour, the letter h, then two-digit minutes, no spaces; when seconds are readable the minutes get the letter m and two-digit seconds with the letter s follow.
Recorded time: 1h05m33s
